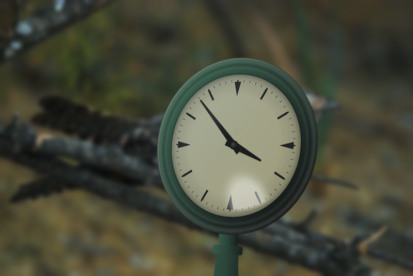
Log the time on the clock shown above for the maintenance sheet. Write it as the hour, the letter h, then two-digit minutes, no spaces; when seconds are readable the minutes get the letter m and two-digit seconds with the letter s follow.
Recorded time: 3h53
